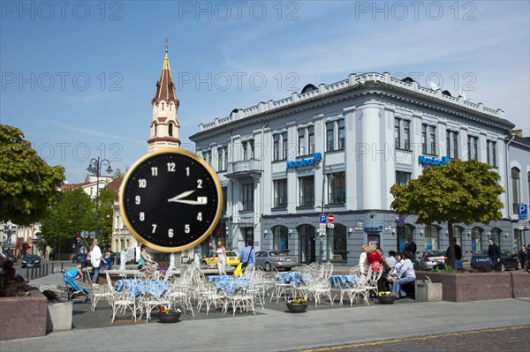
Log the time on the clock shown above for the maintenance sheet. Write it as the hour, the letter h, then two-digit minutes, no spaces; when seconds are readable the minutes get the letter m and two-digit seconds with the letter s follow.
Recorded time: 2h16
